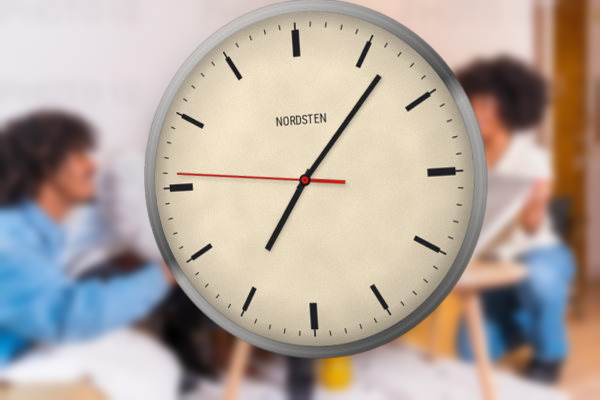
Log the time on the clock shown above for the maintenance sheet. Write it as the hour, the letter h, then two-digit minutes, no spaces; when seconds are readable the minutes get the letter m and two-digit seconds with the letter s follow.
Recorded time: 7h06m46s
